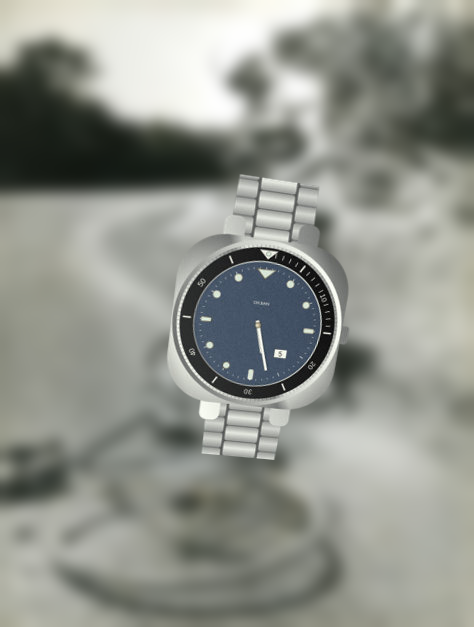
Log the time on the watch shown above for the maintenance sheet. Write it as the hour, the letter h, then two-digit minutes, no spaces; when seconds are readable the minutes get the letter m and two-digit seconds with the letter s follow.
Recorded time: 5h27
